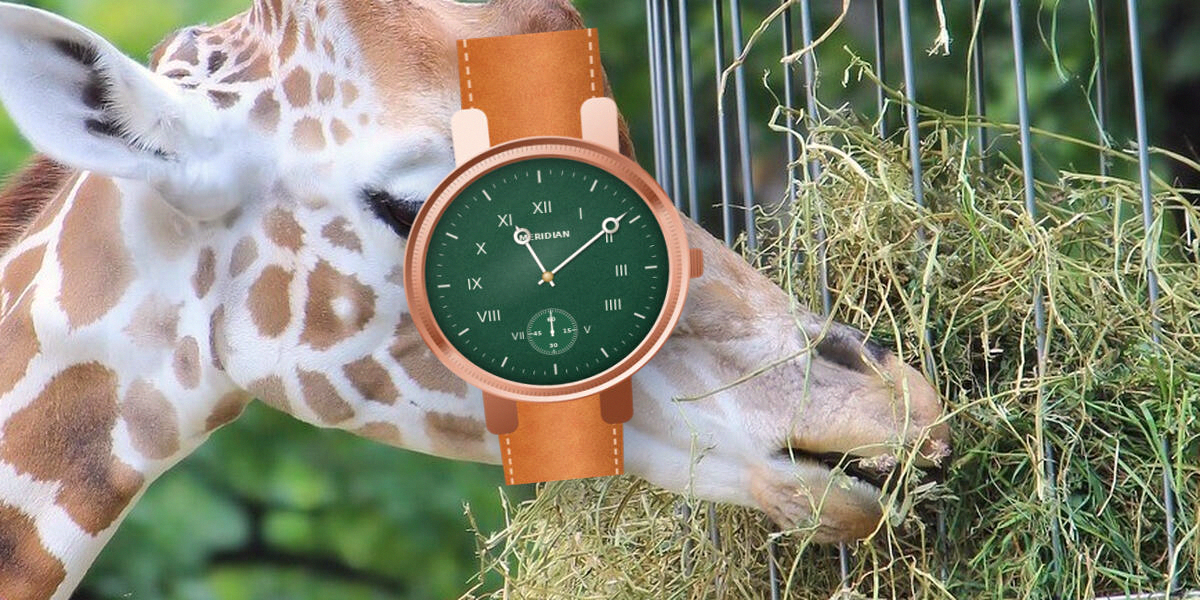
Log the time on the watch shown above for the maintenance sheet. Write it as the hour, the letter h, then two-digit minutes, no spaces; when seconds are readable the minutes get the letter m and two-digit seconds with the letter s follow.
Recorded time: 11h09
